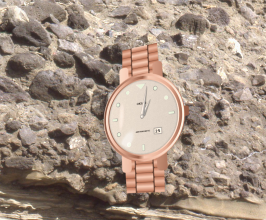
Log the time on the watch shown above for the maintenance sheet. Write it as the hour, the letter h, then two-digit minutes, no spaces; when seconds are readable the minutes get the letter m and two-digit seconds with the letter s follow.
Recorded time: 1h02
